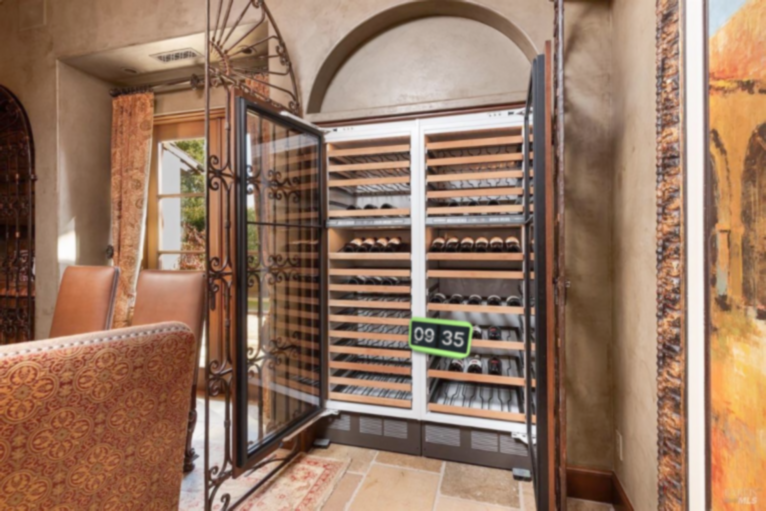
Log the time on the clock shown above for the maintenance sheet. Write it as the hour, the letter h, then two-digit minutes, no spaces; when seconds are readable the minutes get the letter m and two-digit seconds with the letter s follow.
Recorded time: 9h35
